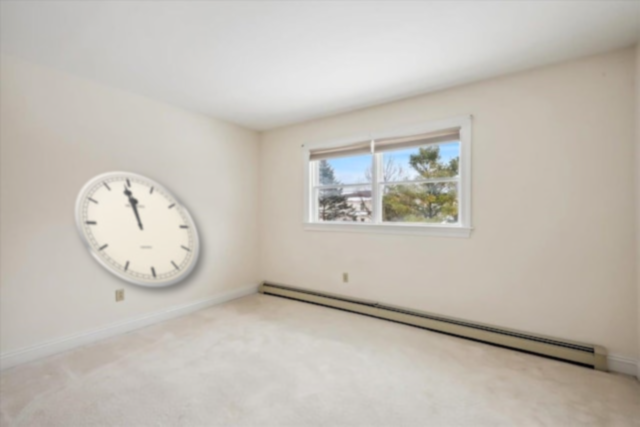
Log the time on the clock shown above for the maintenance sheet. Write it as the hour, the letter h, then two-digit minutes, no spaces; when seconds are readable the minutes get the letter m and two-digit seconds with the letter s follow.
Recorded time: 11h59
